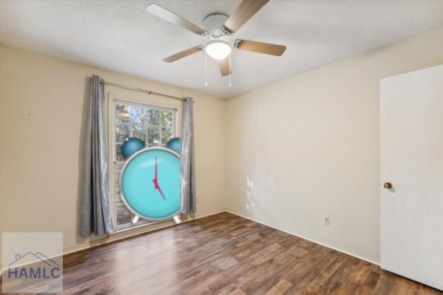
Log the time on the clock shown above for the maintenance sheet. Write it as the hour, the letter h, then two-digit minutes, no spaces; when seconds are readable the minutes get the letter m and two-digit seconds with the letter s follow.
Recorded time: 5h00
